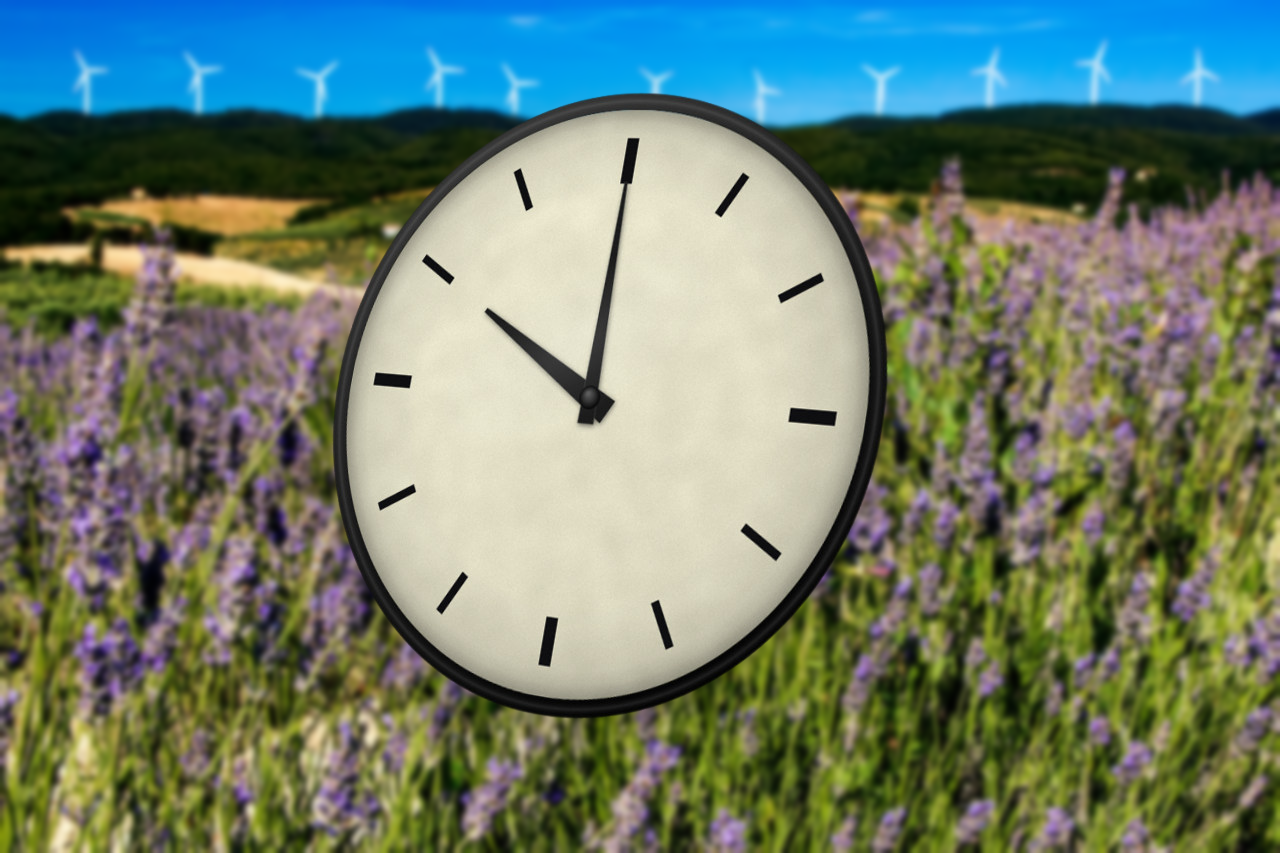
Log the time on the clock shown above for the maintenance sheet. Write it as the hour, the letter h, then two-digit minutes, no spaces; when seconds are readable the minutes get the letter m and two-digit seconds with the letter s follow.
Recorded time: 10h00
